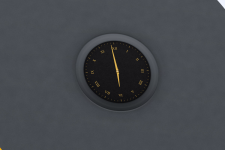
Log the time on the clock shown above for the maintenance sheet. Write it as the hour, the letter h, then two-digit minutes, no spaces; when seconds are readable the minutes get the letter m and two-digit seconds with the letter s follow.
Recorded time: 5h59
